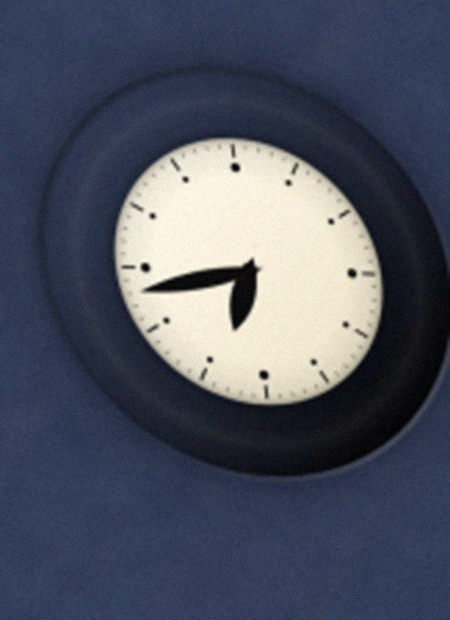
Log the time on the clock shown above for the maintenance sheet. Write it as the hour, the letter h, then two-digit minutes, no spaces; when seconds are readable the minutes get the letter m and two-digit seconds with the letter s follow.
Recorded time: 6h43
